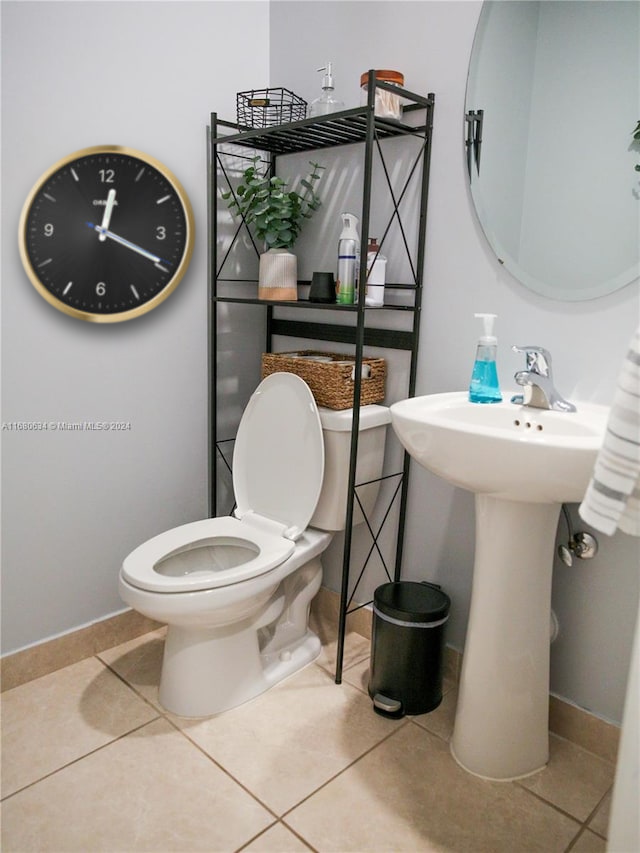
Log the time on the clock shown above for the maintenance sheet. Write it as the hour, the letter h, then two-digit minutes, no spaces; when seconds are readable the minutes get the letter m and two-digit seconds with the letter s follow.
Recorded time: 12h19m19s
